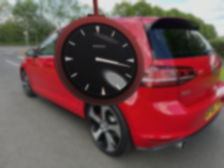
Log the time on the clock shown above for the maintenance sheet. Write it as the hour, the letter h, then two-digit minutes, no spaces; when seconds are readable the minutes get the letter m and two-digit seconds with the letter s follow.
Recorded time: 3h17
